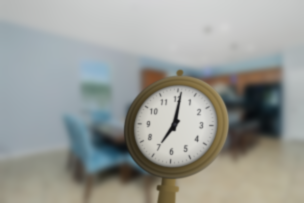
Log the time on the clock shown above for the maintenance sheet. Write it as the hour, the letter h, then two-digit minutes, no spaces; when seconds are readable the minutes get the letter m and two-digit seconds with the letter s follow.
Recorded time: 7h01
